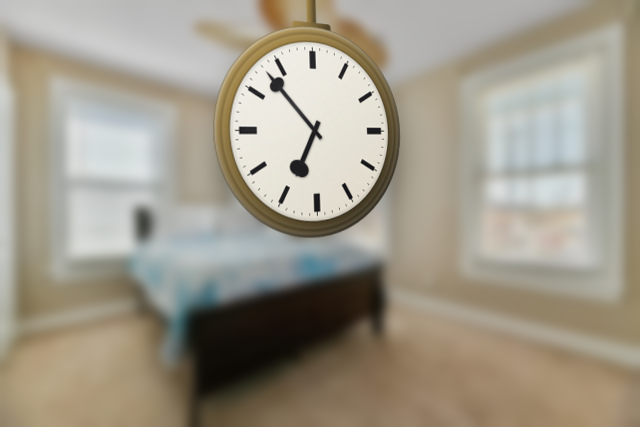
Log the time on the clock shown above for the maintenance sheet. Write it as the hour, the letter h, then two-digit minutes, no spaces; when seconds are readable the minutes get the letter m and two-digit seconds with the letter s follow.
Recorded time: 6h53
